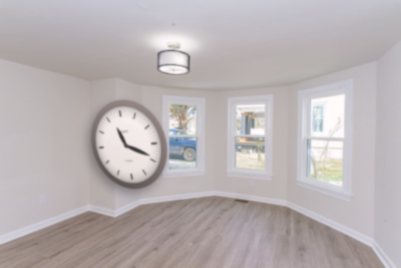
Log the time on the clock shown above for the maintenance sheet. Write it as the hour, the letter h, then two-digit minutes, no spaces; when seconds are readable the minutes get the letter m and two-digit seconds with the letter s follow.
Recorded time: 11h19
